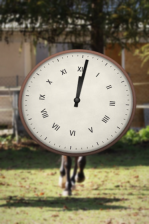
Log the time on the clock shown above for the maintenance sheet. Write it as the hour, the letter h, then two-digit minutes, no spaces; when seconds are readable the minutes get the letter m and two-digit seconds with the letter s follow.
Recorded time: 12h01
